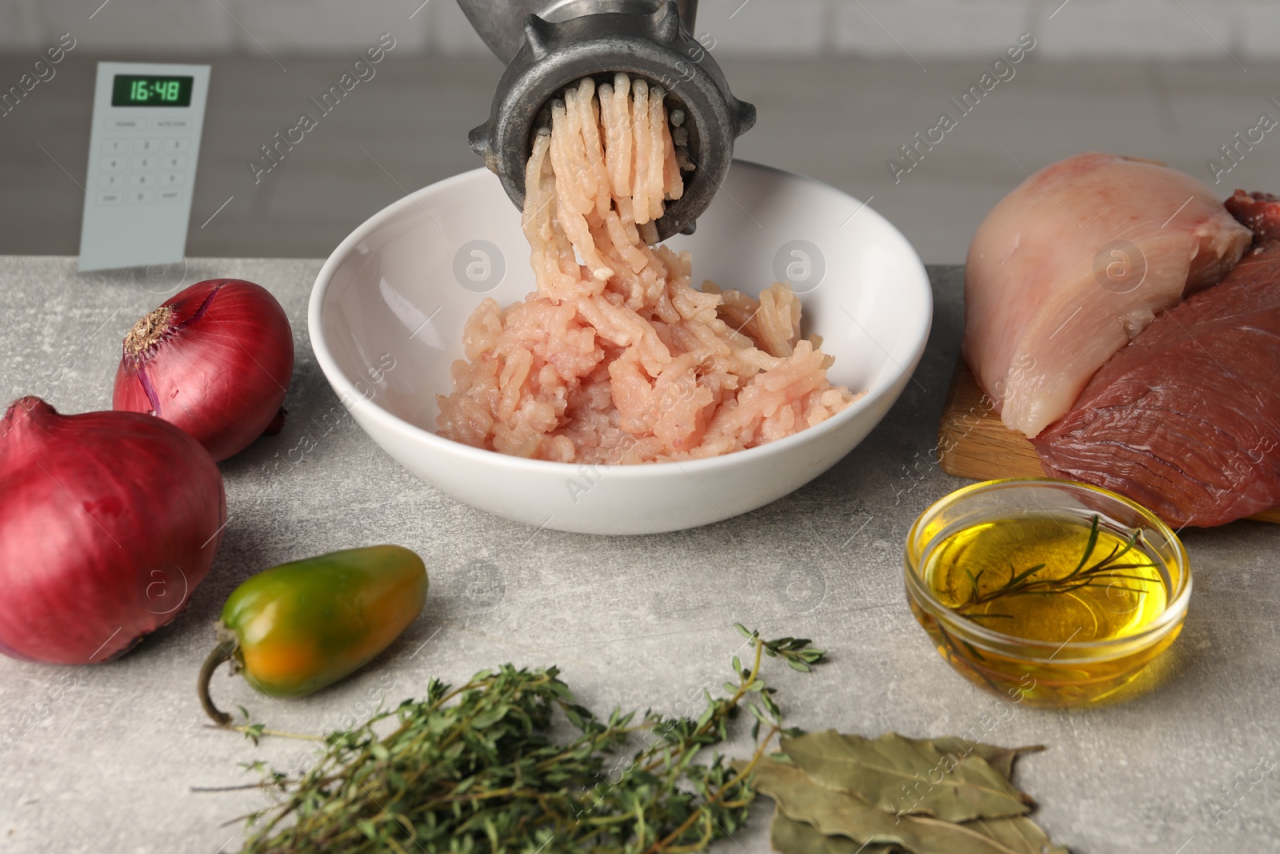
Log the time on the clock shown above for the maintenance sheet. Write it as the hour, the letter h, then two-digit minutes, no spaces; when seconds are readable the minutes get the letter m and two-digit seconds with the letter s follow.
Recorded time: 16h48
